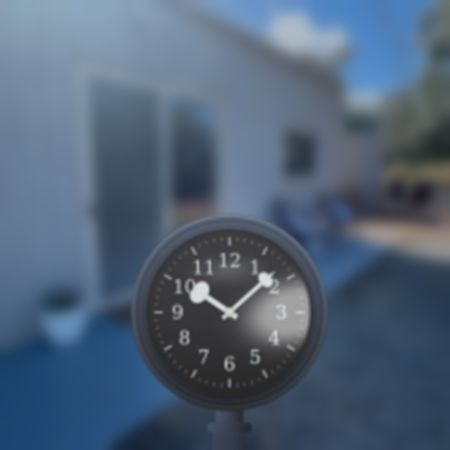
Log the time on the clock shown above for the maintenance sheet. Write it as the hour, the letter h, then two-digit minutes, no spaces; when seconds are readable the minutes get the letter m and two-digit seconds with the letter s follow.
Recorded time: 10h08
